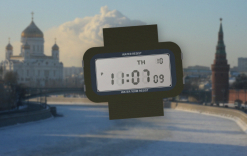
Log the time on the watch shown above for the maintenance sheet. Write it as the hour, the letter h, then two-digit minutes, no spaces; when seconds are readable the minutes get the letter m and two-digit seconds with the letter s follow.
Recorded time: 11h07m09s
